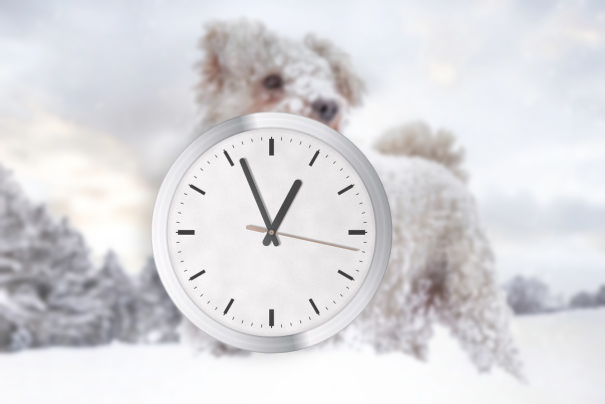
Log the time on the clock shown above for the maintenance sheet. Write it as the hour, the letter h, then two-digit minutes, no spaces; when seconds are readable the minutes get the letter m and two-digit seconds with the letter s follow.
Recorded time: 12h56m17s
